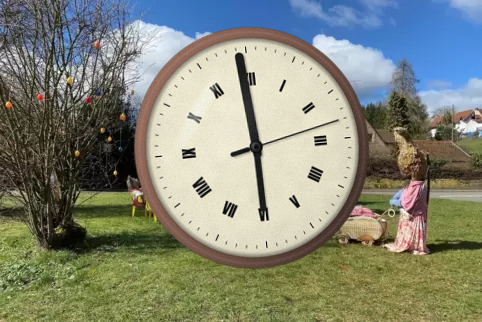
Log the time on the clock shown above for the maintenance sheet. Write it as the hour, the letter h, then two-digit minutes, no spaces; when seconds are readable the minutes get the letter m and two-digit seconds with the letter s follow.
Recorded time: 5h59m13s
